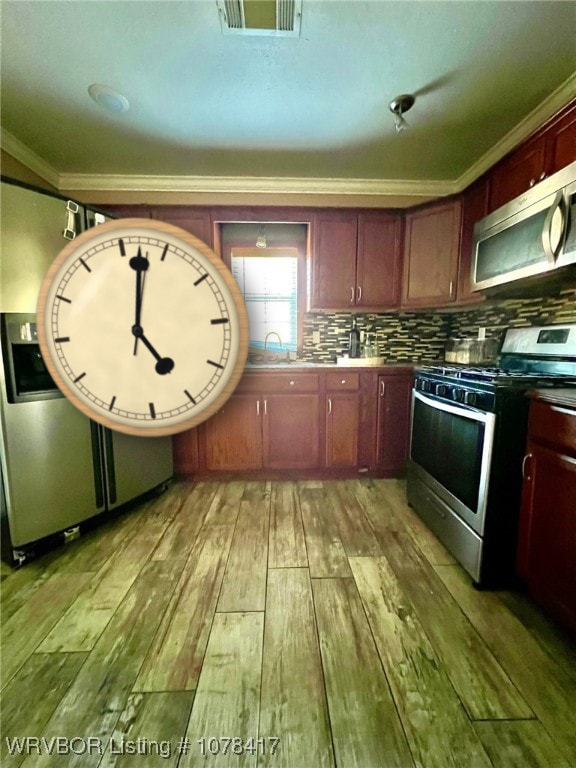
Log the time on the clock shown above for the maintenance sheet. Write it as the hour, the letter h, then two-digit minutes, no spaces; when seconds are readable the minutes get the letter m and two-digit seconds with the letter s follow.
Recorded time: 5h02m03s
